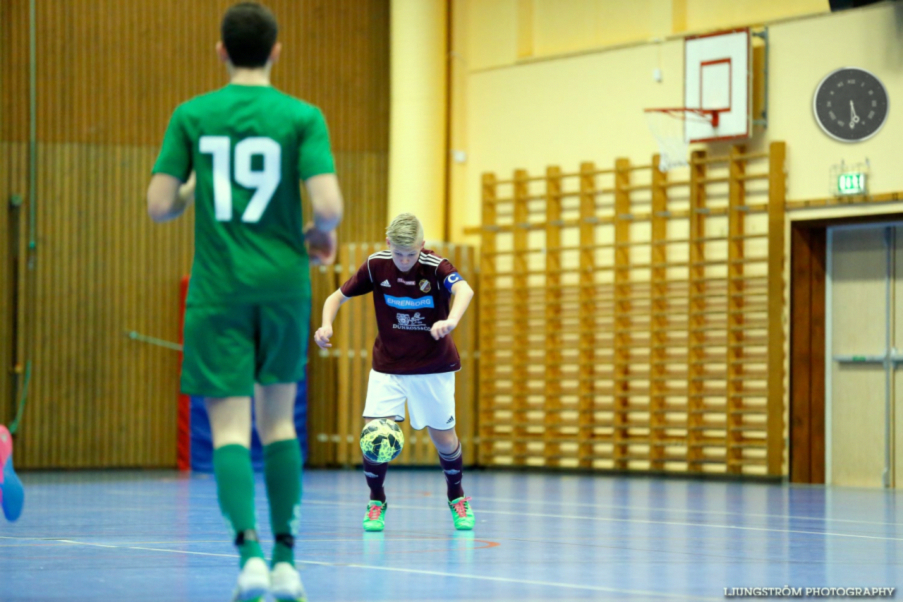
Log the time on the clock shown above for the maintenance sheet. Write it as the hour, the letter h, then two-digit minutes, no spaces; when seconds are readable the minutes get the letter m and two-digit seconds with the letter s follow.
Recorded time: 5h30
